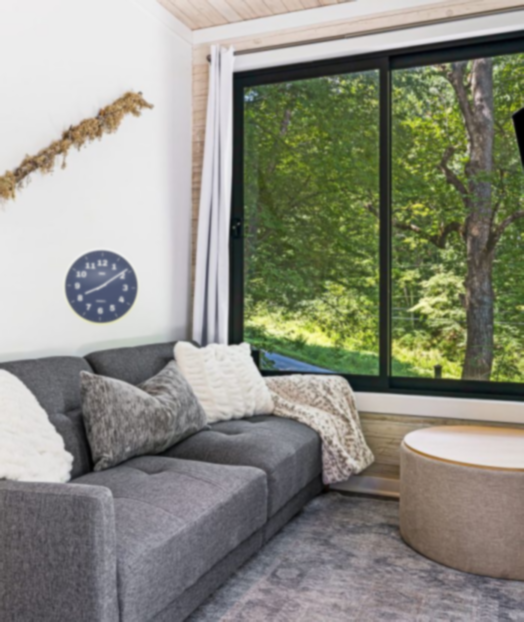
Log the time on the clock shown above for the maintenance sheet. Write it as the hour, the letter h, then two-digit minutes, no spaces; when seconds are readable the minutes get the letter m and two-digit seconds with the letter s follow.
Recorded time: 8h09
